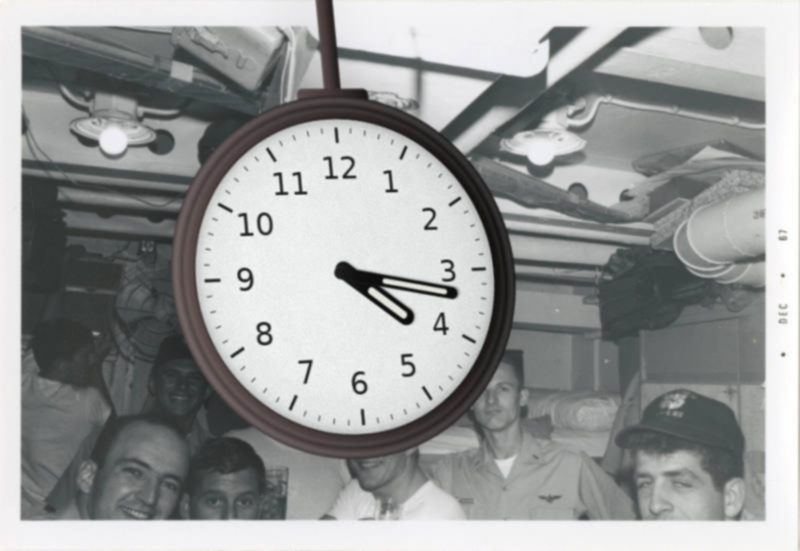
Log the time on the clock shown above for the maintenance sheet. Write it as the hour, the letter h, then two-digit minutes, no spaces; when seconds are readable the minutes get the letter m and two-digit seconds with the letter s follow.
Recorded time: 4h17
